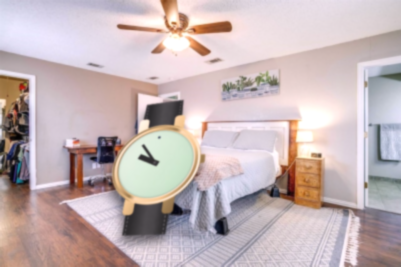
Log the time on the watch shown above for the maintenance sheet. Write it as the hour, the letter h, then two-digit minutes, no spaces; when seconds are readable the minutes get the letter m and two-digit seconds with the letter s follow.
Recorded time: 9h54
